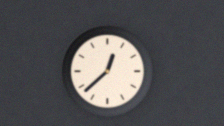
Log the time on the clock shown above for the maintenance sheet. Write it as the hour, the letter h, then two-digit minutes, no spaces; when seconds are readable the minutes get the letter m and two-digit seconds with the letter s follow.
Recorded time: 12h38
